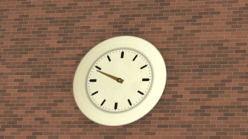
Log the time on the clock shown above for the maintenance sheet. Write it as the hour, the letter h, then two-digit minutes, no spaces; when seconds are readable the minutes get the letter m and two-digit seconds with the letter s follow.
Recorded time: 9h49
